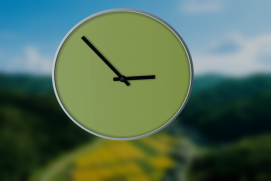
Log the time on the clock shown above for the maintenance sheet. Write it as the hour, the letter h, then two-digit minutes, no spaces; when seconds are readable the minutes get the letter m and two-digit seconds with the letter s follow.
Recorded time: 2h53
